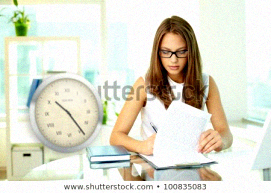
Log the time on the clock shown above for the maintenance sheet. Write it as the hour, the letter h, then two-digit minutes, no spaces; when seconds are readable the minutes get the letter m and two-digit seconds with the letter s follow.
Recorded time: 10h24
